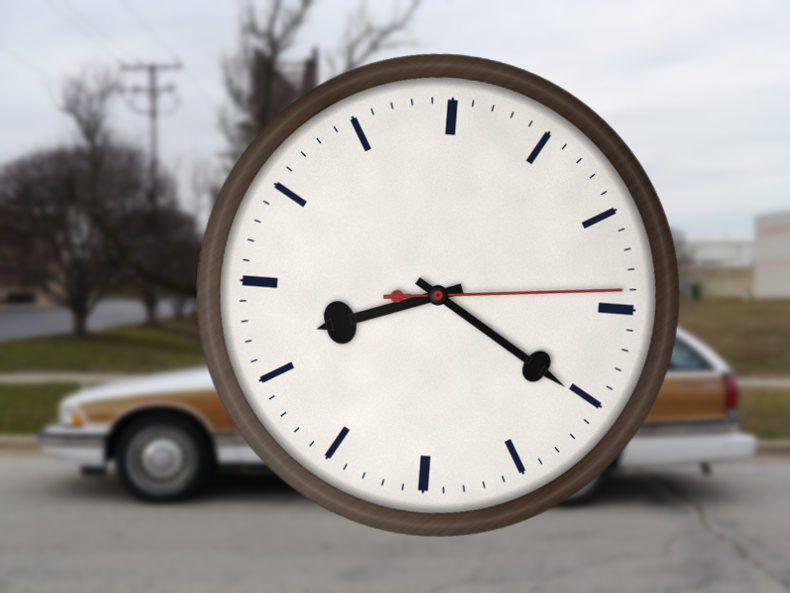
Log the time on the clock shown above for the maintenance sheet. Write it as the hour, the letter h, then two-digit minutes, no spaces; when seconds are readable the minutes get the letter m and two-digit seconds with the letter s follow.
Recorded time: 8h20m14s
